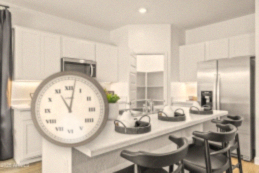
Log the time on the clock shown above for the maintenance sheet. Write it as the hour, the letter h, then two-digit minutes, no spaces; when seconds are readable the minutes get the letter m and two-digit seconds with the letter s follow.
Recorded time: 11h02
